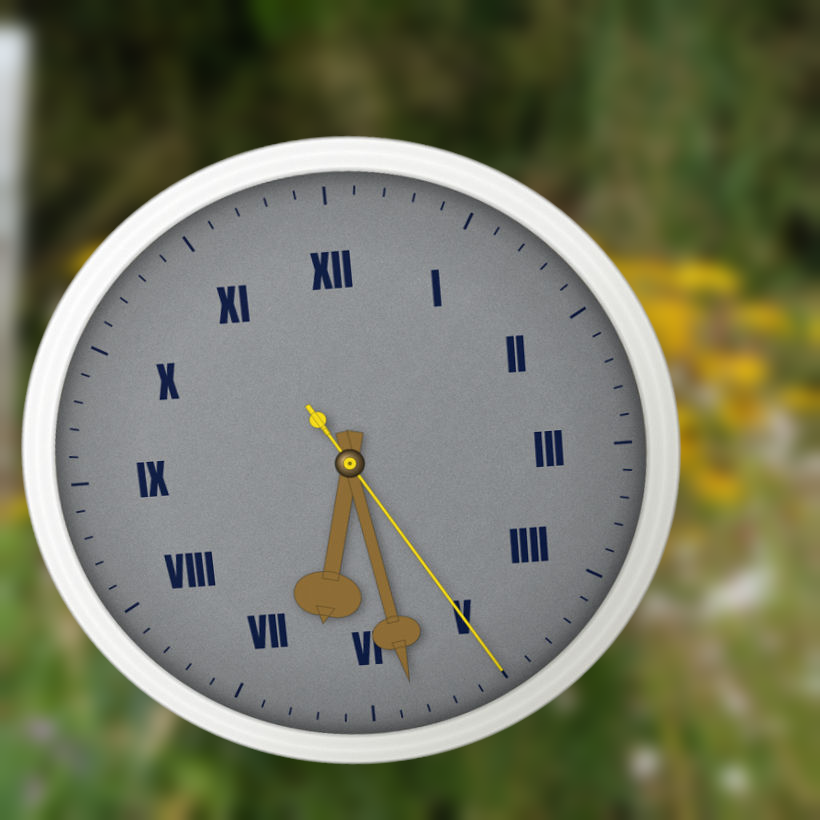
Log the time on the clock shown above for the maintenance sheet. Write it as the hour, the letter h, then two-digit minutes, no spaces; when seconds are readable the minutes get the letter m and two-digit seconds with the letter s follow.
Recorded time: 6h28m25s
